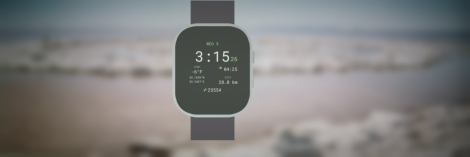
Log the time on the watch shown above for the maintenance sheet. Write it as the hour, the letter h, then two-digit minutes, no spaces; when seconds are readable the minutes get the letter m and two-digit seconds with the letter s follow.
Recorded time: 3h15
